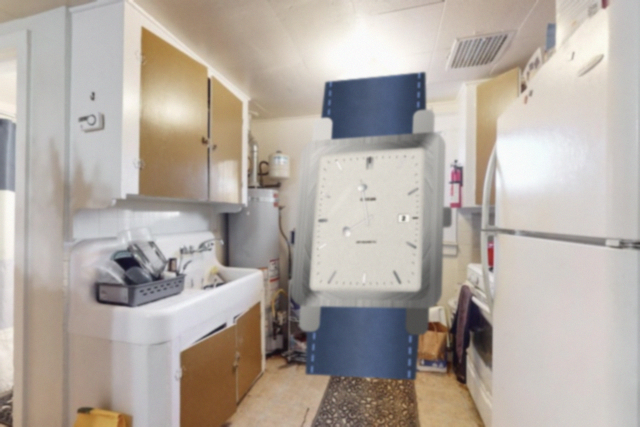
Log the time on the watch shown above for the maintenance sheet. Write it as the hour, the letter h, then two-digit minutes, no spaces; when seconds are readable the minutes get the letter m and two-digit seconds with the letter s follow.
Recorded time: 7h58
